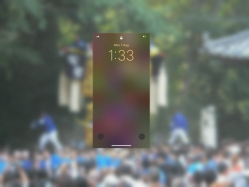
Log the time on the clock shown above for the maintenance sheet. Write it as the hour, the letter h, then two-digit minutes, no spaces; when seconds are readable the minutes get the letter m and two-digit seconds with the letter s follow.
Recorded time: 1h33
